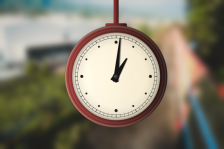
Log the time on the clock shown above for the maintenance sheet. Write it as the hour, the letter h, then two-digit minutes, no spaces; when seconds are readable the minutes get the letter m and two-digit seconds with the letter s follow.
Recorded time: 1h01
